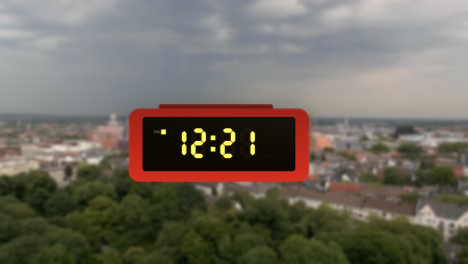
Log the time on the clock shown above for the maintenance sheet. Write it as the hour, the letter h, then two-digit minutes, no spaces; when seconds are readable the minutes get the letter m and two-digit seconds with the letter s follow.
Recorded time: 12h21
